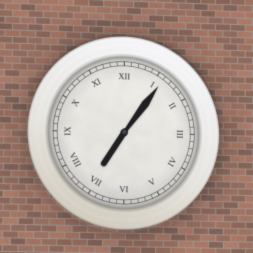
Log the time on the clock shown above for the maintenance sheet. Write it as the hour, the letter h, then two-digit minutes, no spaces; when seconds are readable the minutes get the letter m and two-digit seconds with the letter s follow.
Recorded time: 7h06
